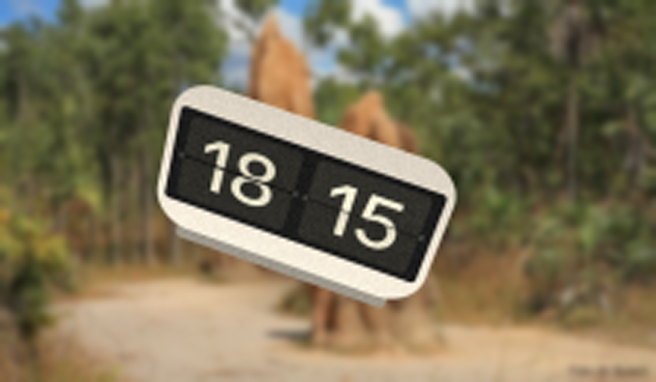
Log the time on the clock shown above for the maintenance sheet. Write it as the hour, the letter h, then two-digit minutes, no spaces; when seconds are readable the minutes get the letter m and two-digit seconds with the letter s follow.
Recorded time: 18h15
